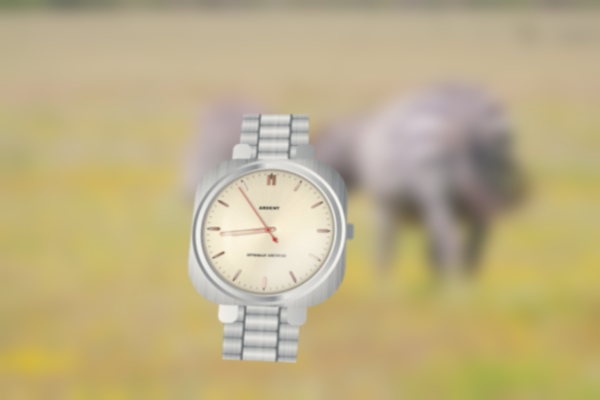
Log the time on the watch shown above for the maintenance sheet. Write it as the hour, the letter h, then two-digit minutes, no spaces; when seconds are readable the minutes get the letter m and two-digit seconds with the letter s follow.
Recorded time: 8h43m54s
